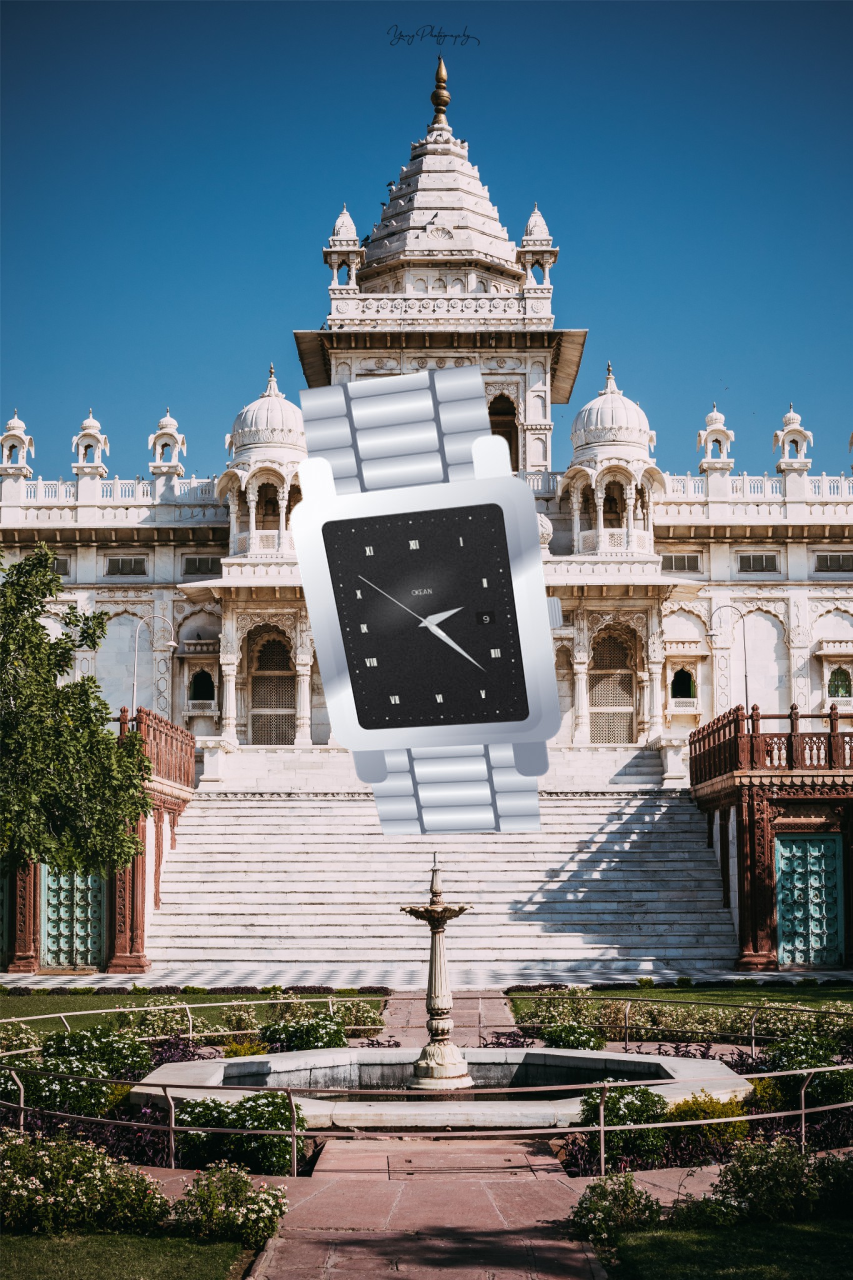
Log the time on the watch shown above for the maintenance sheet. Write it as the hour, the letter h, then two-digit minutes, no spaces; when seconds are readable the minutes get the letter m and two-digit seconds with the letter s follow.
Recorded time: 2h22m52s
